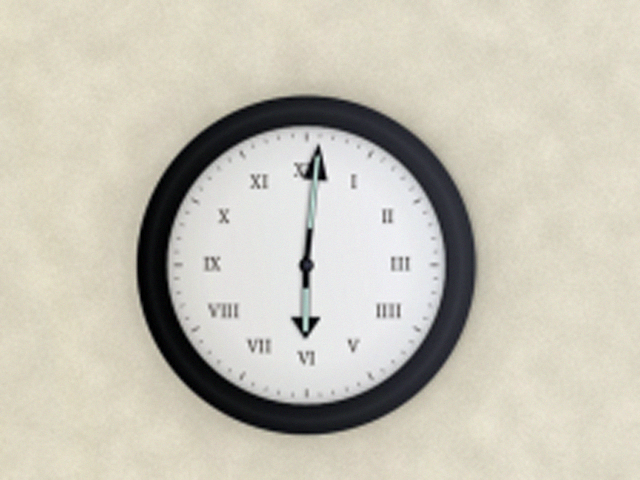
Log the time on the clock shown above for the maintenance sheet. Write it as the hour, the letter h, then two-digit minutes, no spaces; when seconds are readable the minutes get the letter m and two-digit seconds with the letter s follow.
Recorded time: 6h01
